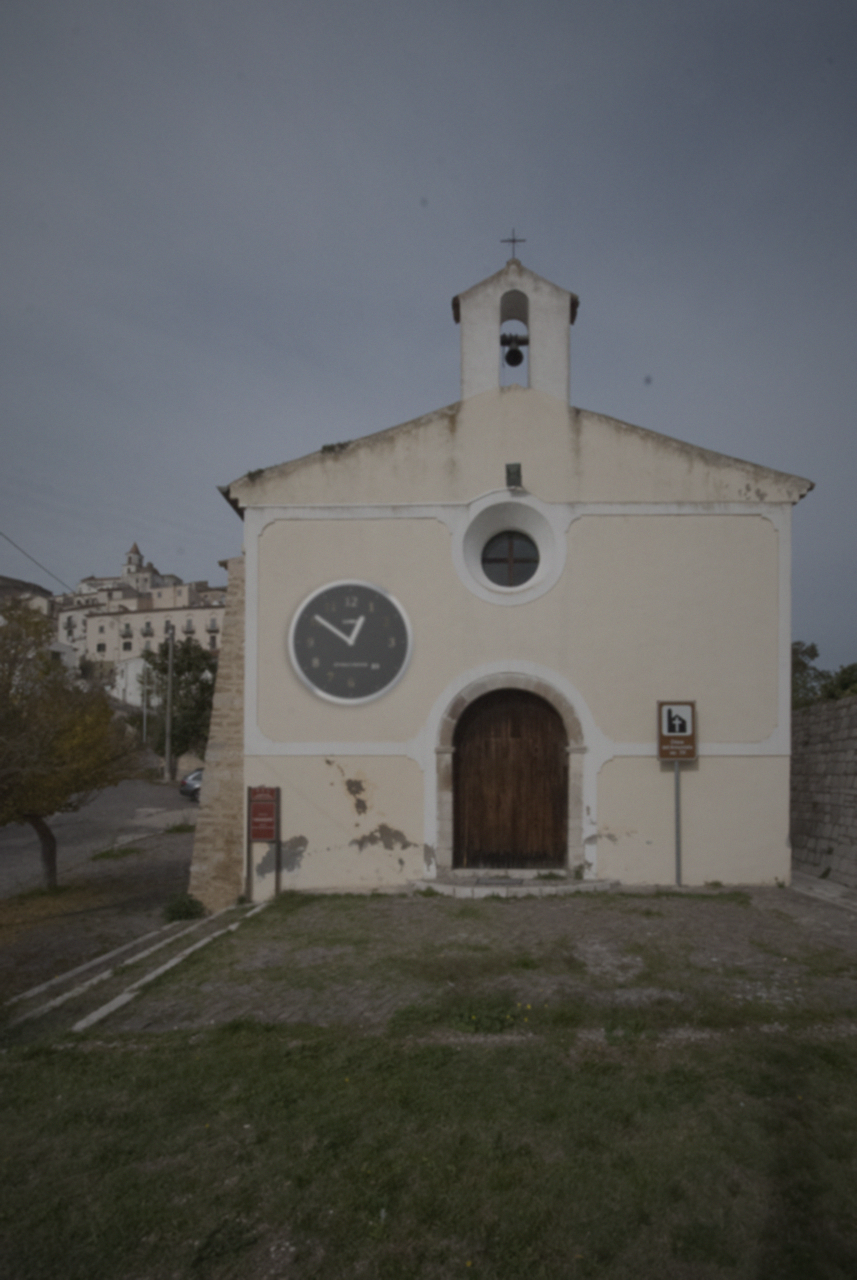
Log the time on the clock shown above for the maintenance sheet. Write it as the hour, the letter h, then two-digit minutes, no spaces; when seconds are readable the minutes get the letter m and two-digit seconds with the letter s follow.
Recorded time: 12h51
